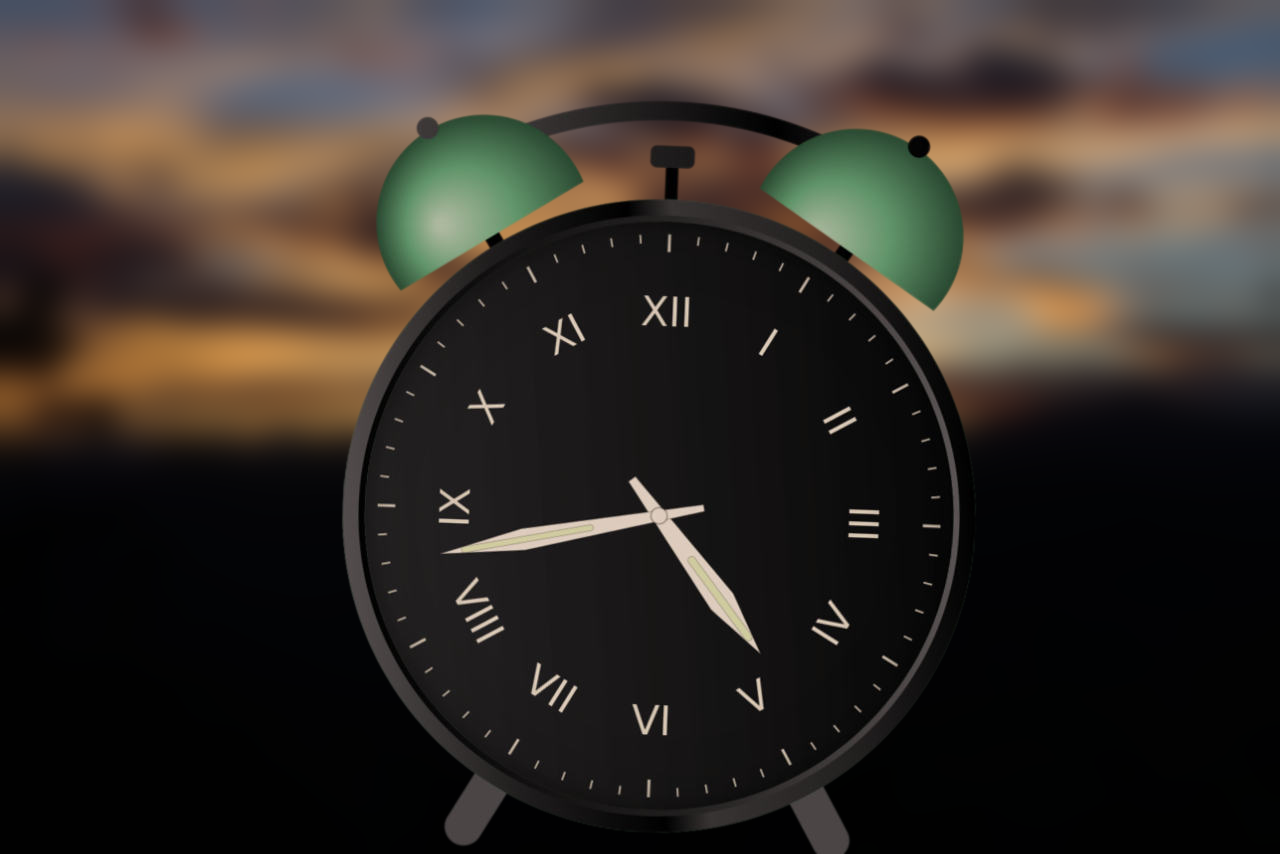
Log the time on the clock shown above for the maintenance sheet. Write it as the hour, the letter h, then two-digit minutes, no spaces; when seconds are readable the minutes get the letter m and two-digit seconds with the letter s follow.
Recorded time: 4h43
